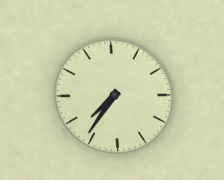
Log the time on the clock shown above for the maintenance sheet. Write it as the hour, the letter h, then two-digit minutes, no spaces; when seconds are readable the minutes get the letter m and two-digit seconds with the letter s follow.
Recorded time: 7h36
